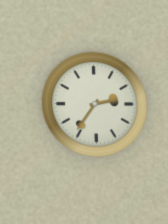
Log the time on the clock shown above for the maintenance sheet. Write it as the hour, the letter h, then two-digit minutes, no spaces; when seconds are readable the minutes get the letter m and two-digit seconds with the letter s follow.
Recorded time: 2h36
